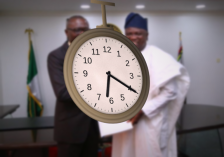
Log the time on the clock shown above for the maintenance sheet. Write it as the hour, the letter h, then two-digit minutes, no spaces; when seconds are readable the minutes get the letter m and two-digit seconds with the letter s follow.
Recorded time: 6h20
